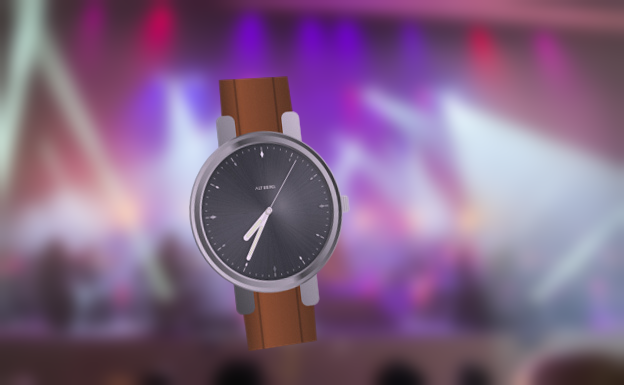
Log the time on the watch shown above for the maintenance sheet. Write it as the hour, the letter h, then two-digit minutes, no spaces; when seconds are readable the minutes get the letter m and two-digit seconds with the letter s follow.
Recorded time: 7h35m06s
